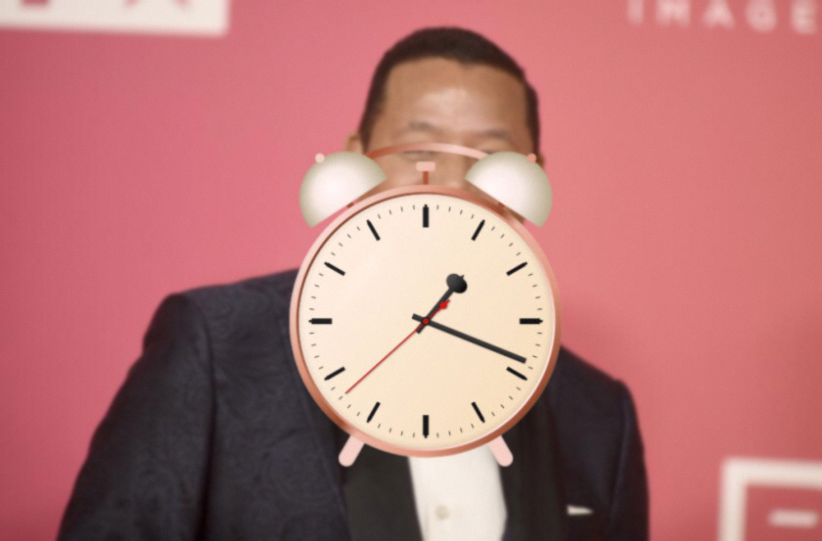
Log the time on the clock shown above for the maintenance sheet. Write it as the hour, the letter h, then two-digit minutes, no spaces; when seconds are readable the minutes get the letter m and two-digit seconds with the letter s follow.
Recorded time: 1h18m38s
